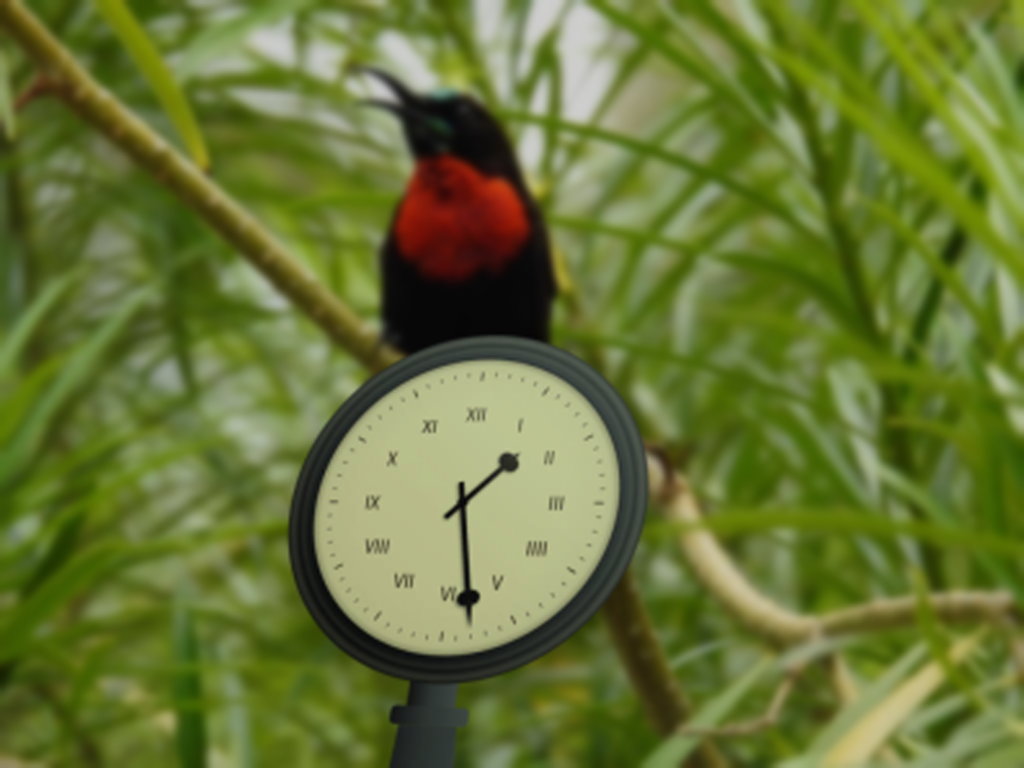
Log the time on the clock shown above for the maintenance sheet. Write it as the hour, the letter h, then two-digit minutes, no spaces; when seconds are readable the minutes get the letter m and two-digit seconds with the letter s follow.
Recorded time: 1h28
